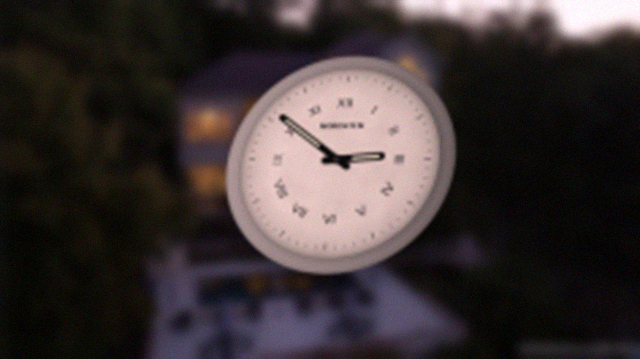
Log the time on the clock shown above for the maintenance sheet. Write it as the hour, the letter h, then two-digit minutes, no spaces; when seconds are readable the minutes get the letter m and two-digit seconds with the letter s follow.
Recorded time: 2h51
